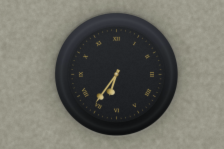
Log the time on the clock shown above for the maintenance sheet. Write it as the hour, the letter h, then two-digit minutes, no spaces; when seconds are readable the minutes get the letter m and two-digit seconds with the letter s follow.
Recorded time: 6h36
